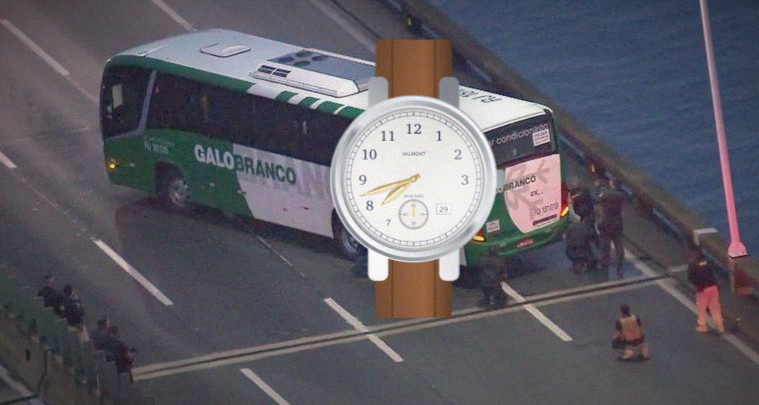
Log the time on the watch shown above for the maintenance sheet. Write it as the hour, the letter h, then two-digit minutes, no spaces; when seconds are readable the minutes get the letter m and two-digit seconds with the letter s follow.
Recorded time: 7h42
